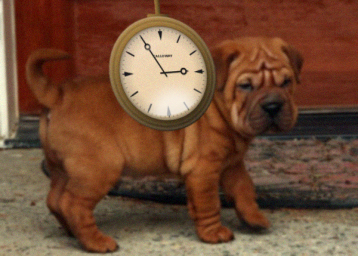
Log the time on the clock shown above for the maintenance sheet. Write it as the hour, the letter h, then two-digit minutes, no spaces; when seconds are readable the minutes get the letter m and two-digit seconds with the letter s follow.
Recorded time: 2h55
